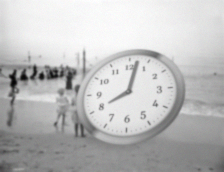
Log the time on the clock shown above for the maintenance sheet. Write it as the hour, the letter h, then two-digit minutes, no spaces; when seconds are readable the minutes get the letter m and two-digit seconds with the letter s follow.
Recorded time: 8h02
